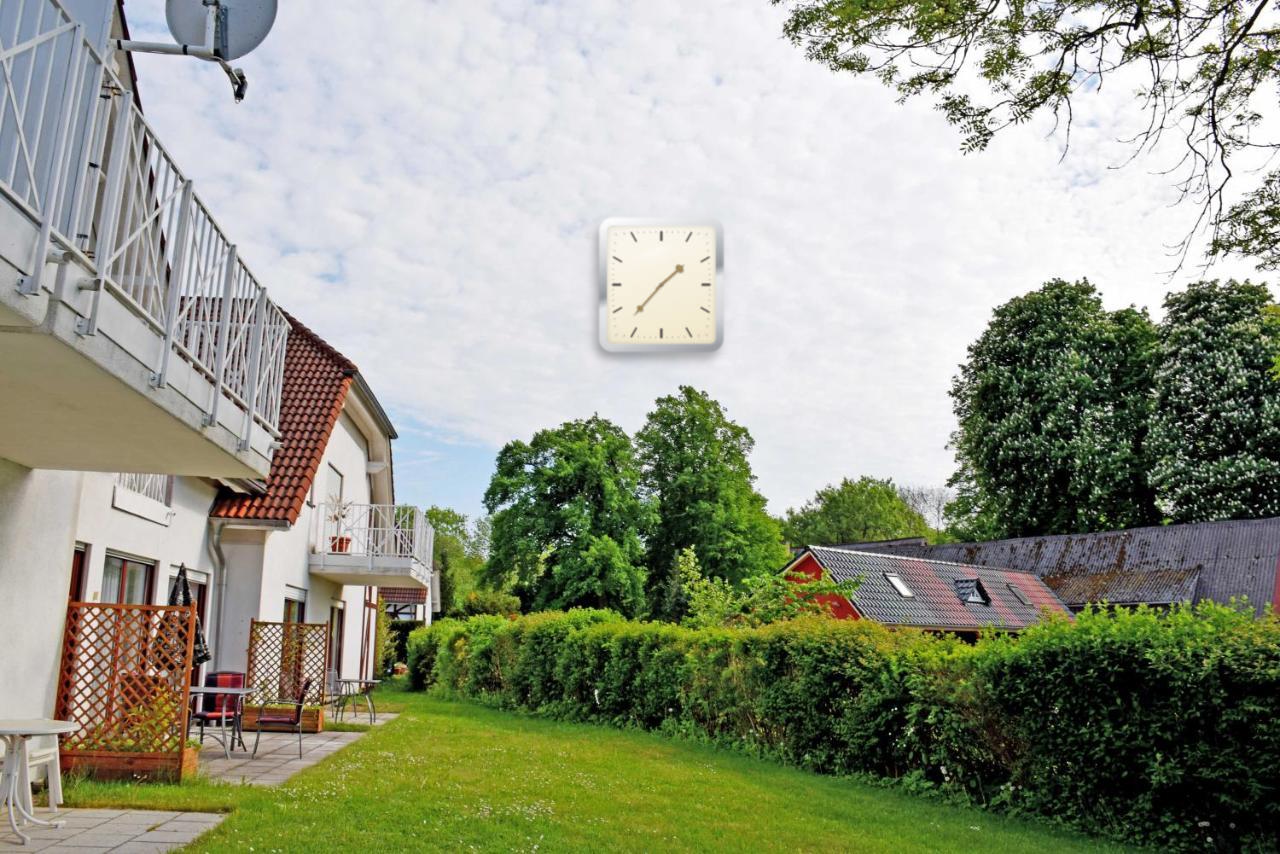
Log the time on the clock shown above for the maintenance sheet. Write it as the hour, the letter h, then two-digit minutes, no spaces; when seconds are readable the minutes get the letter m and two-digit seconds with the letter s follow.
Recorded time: 1h37
